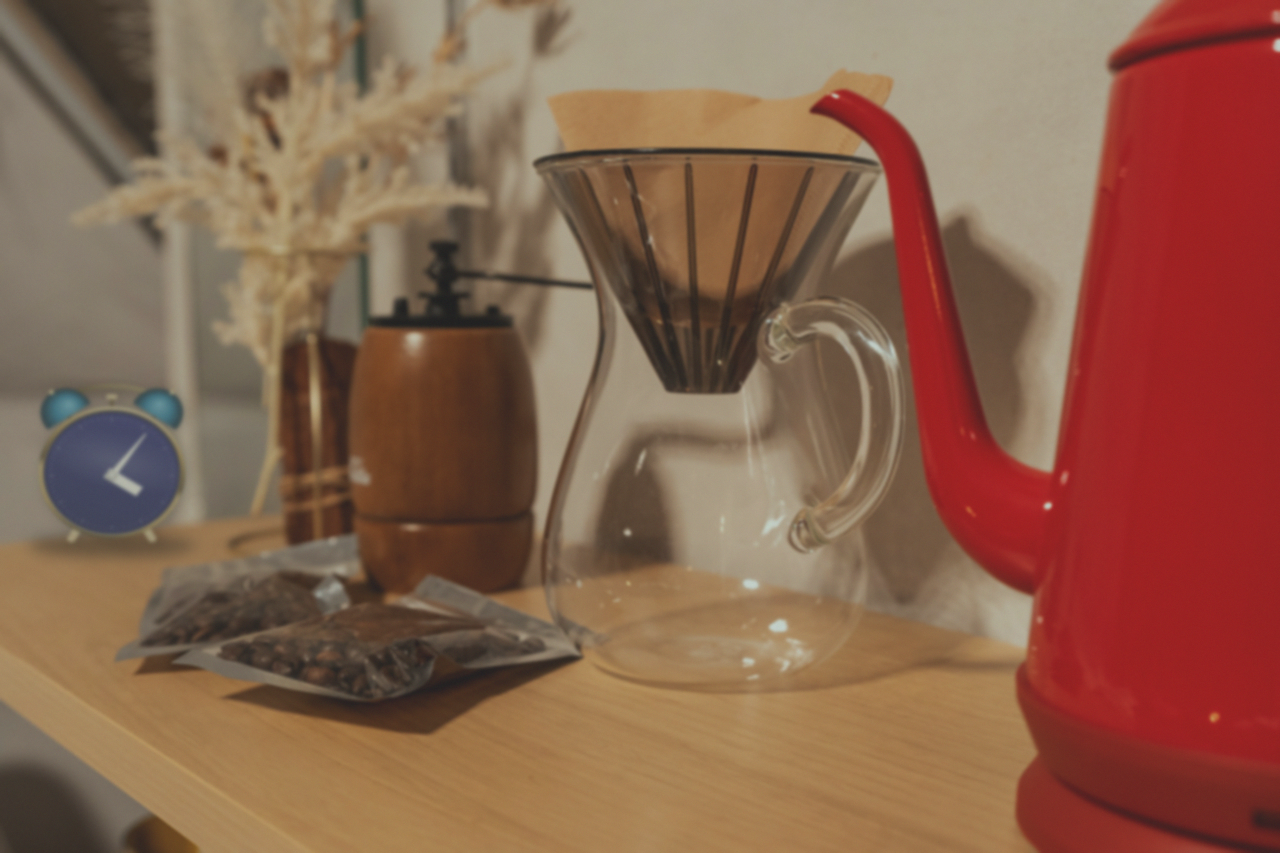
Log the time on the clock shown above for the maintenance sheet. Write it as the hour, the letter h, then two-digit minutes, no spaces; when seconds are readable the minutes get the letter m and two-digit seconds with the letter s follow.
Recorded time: 4h06
